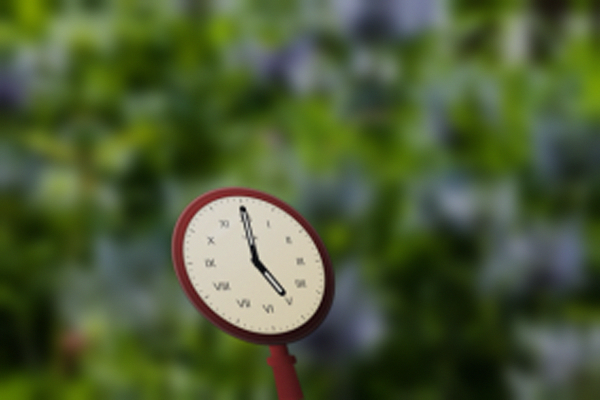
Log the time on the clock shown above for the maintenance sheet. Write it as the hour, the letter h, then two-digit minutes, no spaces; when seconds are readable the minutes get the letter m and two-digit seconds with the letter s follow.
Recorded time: 5h00
